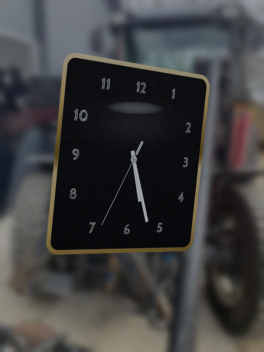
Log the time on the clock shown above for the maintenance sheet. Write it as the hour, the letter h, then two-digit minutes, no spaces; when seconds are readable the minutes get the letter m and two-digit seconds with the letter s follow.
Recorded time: 5h26m34s
